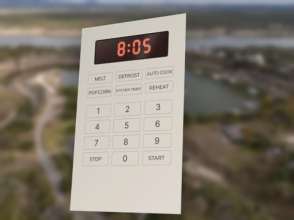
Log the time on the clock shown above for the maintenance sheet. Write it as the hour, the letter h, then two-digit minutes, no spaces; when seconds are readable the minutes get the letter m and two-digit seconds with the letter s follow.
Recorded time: 8h05
